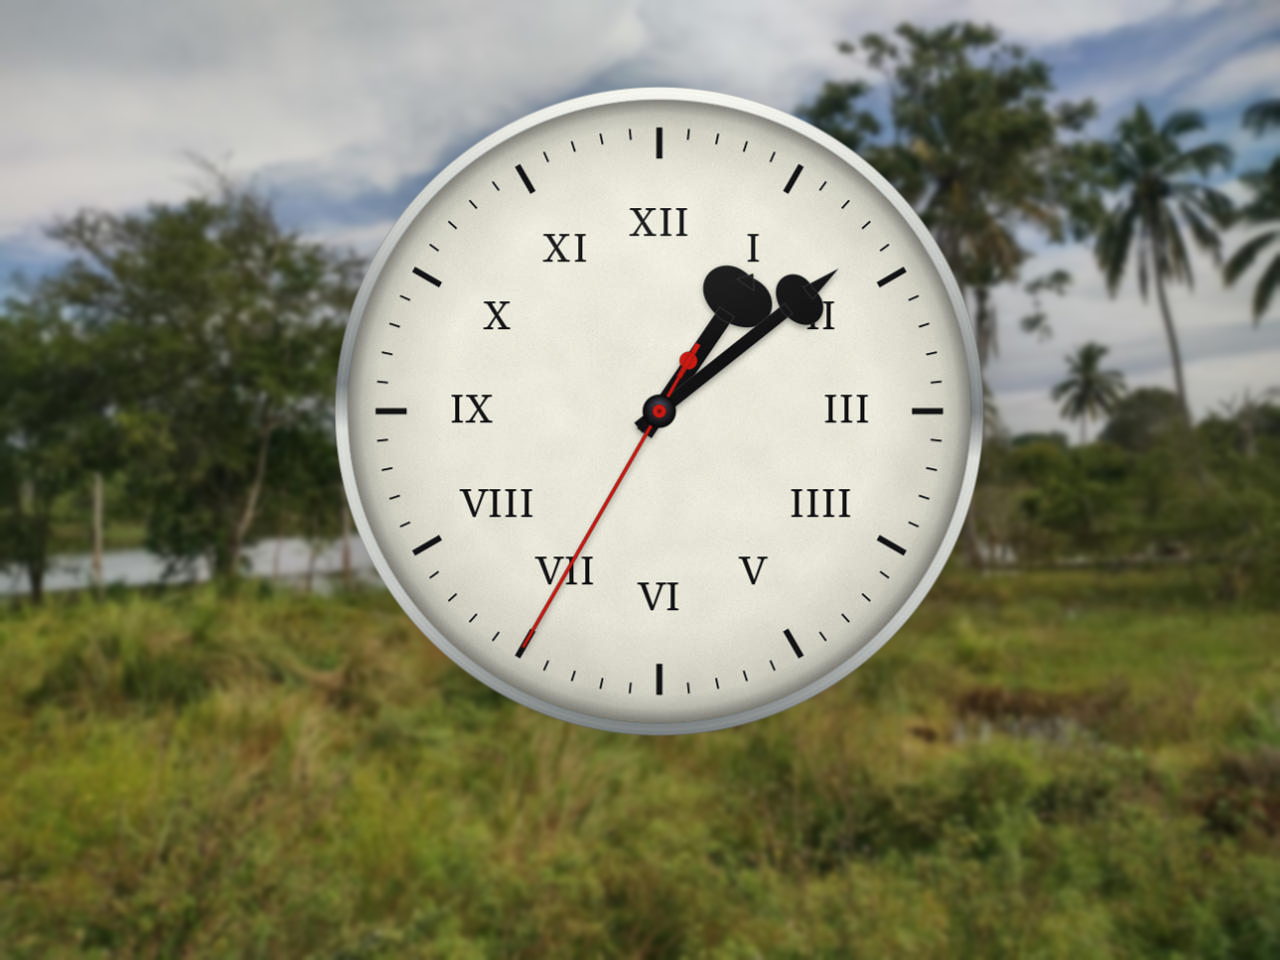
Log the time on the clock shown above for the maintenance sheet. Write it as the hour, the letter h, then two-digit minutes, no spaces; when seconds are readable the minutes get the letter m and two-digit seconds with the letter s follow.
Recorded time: 1h08m35s
